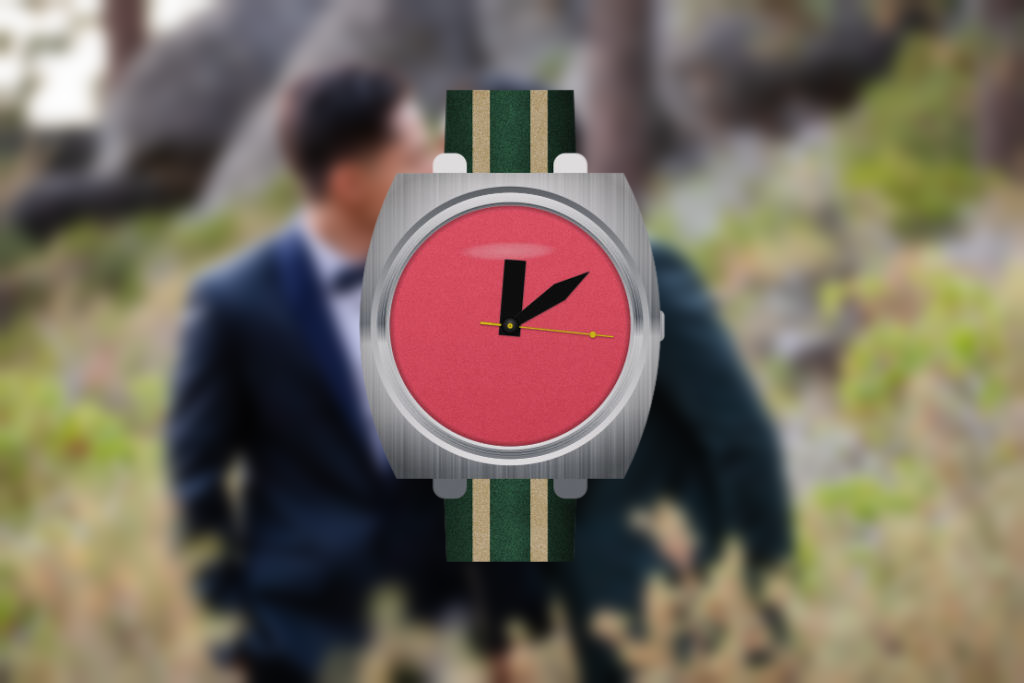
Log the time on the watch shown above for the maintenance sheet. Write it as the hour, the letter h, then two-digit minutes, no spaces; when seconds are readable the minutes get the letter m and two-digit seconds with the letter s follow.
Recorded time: 12h09m16s
